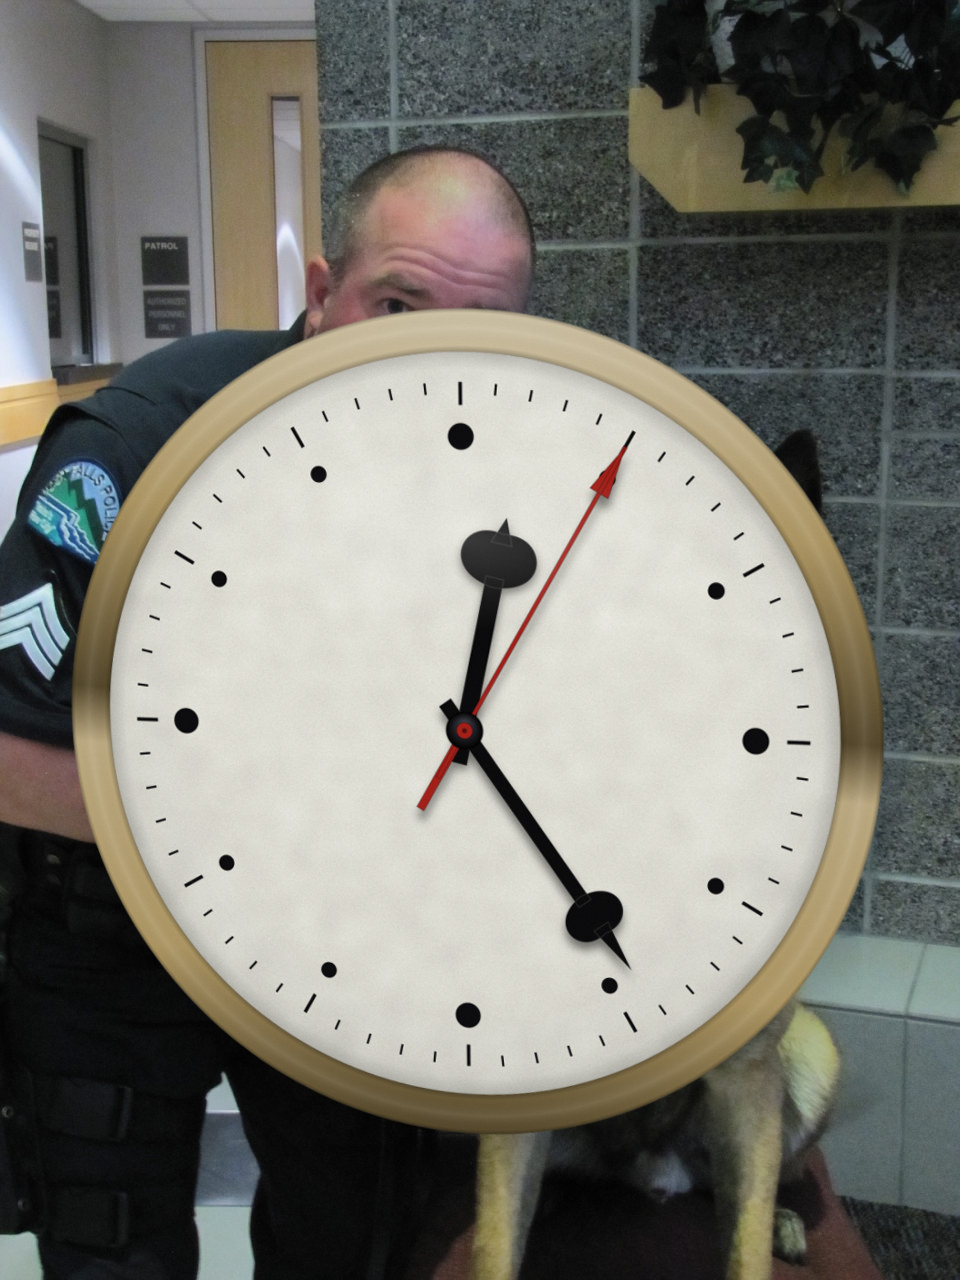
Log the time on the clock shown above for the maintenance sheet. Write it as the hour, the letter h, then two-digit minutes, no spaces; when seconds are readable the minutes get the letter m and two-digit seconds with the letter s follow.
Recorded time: 12h24m05s
